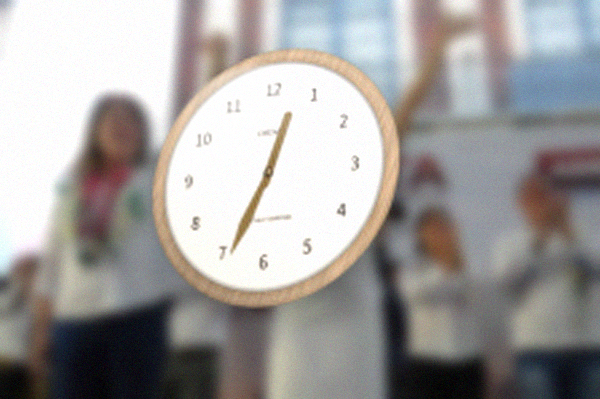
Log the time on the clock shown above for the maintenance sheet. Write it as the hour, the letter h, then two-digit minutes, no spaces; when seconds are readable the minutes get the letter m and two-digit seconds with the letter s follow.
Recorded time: 12h34
